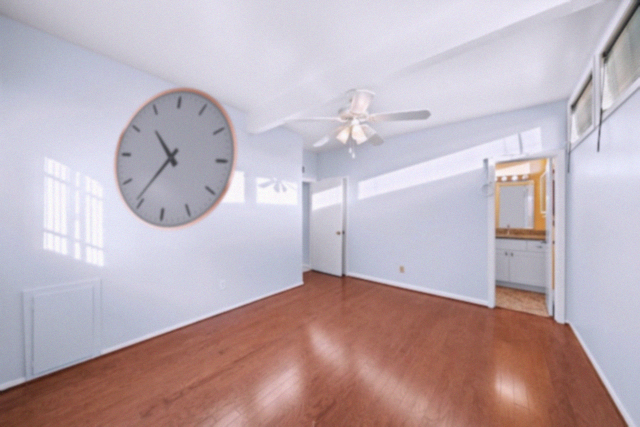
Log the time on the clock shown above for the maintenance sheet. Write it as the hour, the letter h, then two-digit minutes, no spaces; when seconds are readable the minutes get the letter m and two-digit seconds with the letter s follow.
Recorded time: 10h36
